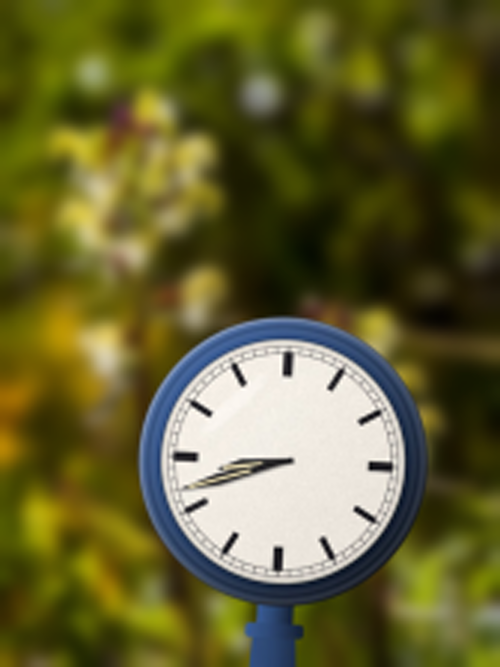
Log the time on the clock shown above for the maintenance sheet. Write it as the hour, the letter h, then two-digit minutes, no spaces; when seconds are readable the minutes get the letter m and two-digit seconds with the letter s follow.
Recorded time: 8h42
